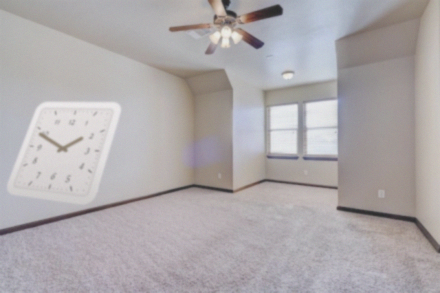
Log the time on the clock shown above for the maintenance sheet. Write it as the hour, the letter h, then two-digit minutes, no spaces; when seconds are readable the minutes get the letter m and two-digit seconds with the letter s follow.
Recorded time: 1h49
